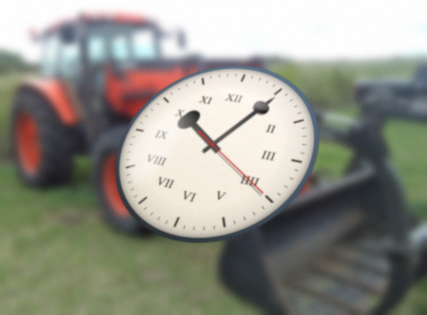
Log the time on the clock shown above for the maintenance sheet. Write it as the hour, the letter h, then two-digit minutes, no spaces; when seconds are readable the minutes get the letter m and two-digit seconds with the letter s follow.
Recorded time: 10h05m20s
